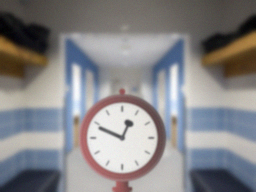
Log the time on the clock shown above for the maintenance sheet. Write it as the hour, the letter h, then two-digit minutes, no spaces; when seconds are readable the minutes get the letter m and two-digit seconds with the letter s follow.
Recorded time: 12h49
